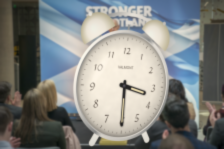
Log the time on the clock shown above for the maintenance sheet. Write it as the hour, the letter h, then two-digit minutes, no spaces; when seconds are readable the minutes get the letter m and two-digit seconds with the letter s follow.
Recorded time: 3h30
